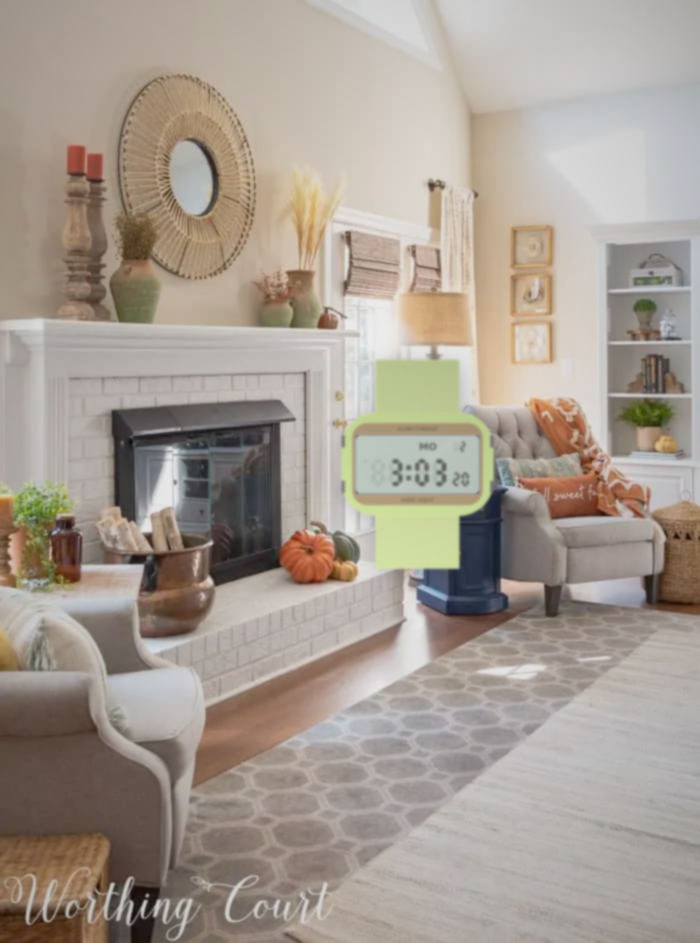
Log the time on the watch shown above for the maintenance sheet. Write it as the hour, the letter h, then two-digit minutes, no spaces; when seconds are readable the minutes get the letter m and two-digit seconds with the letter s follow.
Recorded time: 3h03m20s
